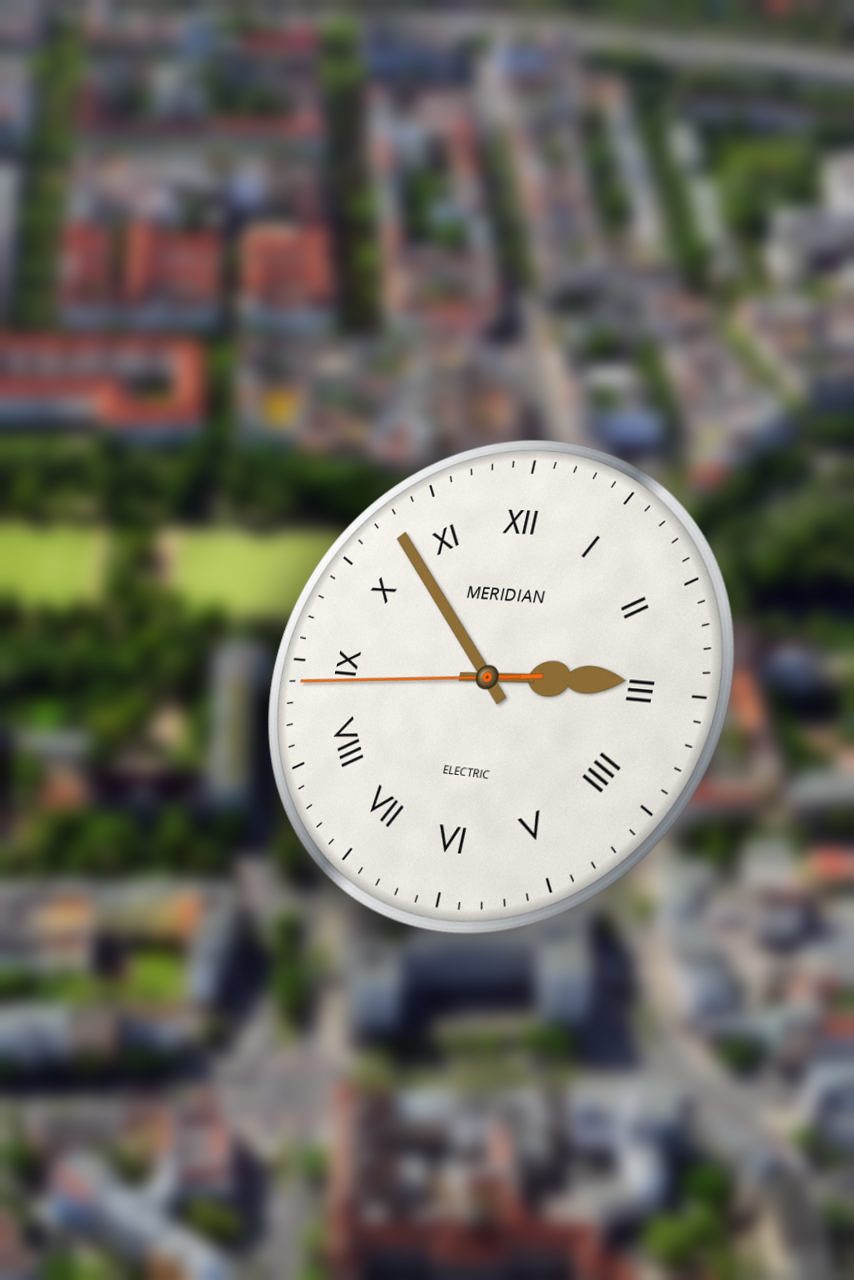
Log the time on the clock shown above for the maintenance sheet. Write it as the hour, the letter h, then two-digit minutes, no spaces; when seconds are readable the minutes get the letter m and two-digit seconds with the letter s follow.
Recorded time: 2h52m44s
